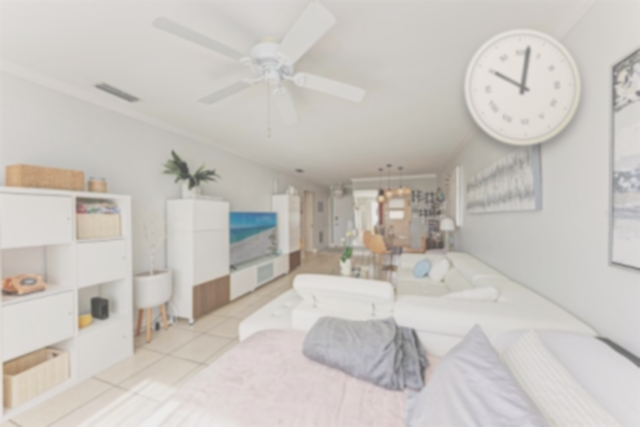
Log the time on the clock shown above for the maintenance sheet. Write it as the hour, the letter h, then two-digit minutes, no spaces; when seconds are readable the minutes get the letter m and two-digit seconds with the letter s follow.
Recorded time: 10h02
